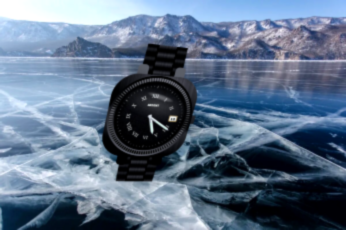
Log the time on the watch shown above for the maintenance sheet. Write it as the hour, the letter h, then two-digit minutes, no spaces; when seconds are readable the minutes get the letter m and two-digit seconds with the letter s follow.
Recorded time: 5h20
